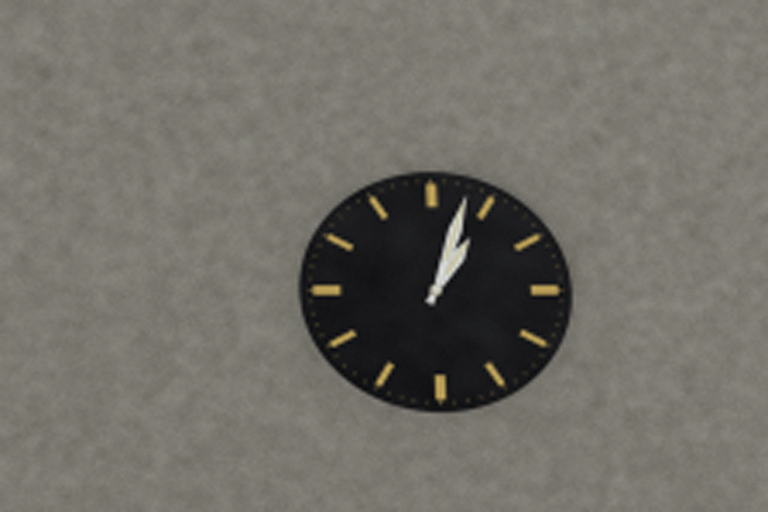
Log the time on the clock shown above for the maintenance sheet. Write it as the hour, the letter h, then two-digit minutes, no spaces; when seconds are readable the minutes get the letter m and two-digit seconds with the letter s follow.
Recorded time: 1h03
